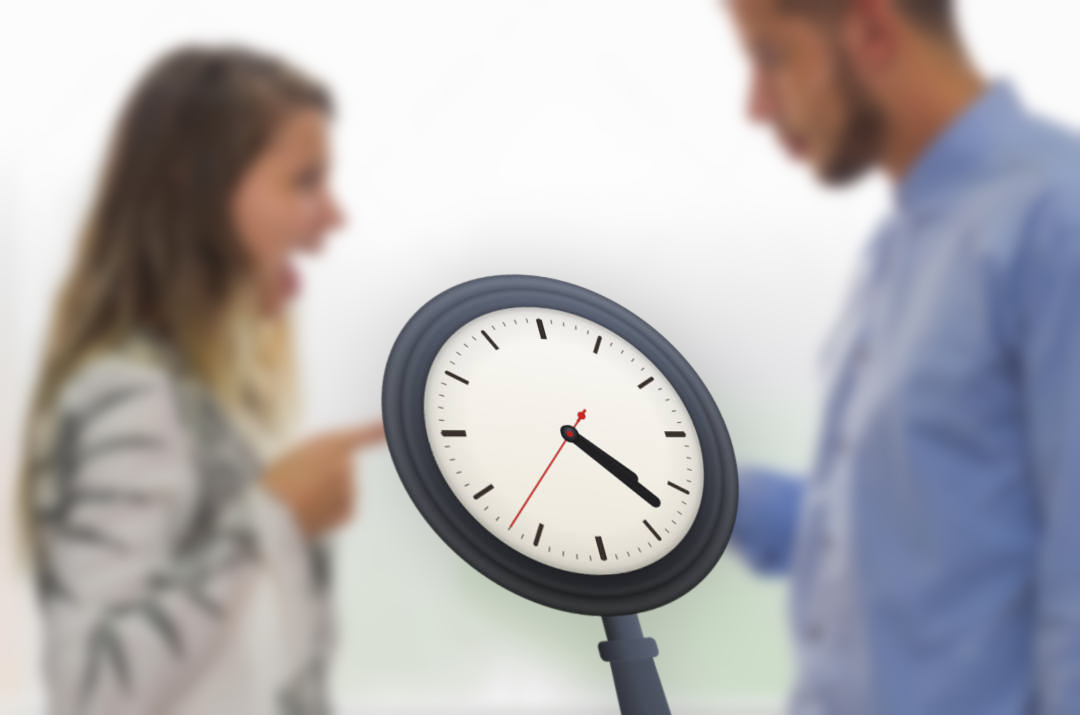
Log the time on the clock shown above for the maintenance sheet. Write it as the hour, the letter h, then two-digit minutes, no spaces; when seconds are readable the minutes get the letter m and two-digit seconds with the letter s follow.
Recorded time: 4h22m37s
